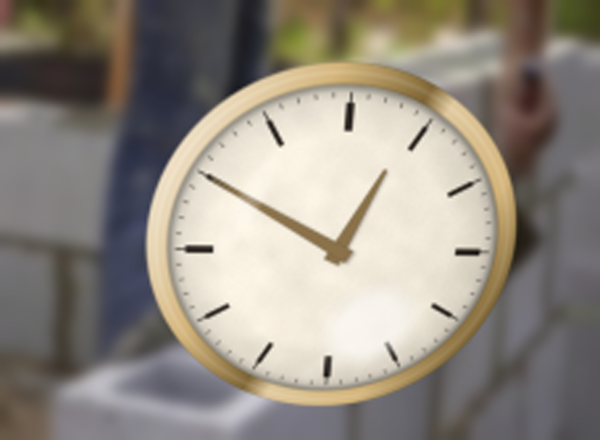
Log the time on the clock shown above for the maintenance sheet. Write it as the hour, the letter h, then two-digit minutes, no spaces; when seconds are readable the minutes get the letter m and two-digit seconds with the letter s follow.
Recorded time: 12h50
